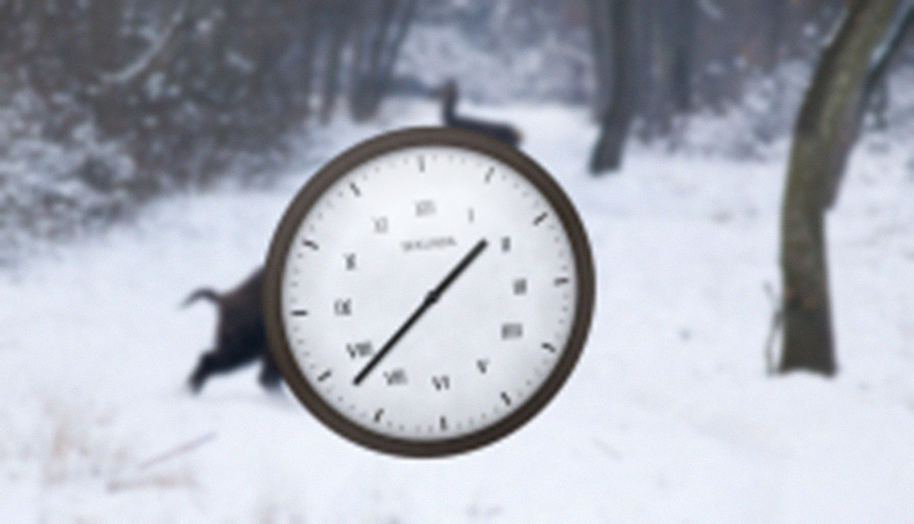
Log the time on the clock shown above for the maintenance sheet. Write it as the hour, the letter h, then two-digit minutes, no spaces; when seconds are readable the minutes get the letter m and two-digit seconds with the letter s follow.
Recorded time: 1h38
